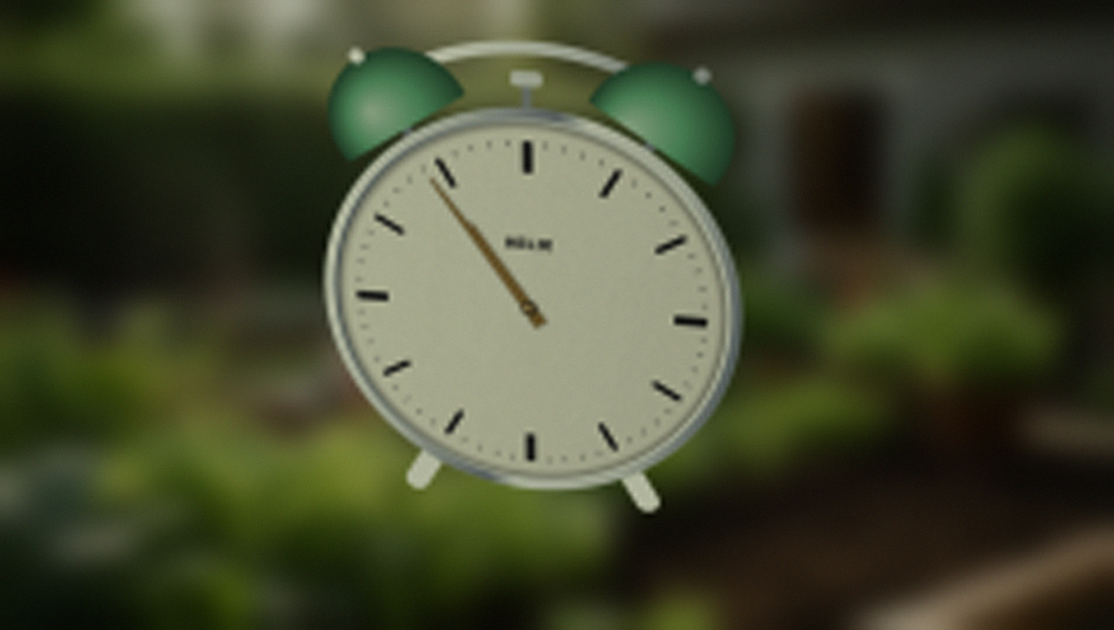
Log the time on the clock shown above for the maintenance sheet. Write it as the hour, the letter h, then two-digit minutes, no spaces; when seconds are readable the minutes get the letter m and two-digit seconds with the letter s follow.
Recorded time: 10h54
